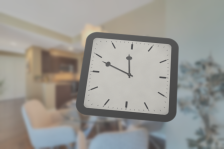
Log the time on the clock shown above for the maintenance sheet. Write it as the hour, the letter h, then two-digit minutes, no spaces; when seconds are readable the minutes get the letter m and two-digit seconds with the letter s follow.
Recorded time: 11h49
